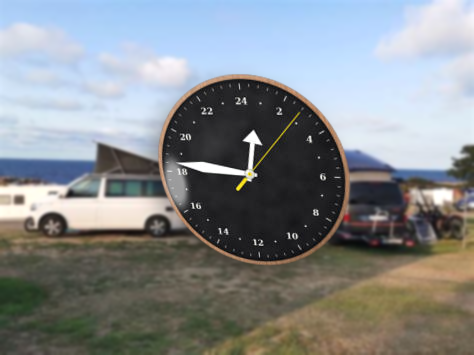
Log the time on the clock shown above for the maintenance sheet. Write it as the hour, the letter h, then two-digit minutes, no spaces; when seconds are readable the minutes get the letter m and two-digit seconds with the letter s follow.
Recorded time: 0h46m07s
